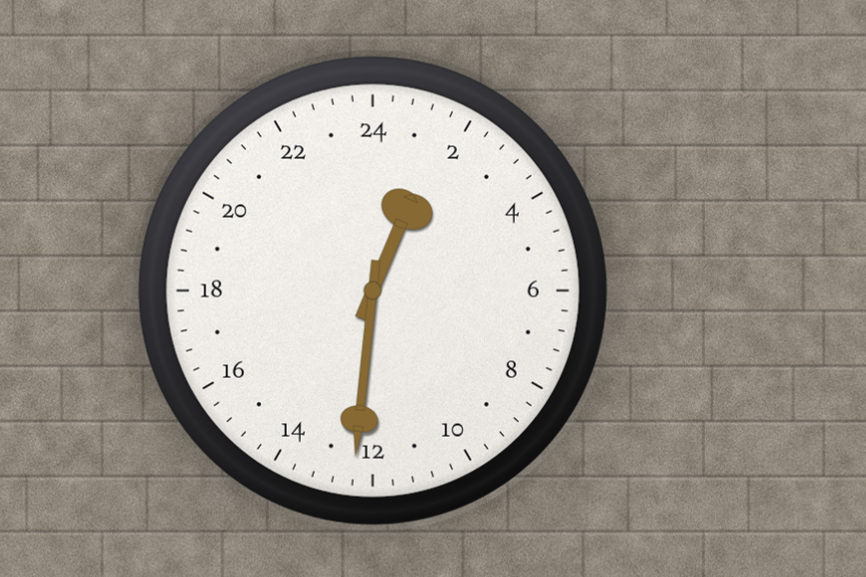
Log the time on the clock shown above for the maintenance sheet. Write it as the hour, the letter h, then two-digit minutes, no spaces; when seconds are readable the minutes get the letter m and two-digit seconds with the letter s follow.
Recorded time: 1h31
